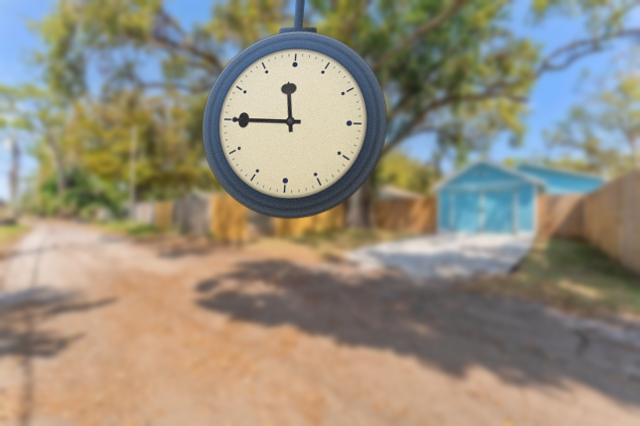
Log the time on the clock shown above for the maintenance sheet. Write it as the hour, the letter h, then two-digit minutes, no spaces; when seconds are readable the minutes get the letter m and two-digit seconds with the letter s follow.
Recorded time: 11h45
